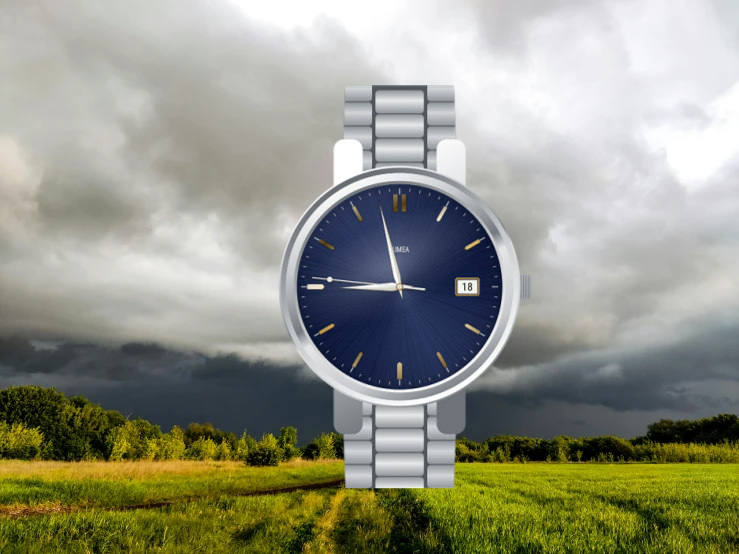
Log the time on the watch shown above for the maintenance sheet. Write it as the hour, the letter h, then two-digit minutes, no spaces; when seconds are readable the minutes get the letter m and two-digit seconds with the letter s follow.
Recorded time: 8h57m46s
